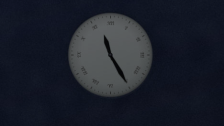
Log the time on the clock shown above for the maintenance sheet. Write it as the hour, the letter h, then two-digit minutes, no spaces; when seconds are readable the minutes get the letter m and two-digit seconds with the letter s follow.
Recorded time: 11h25
